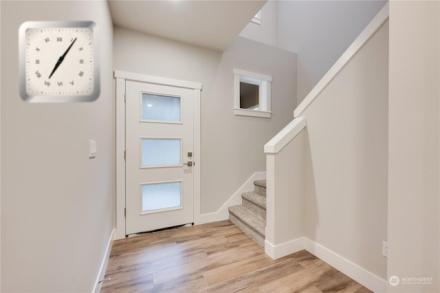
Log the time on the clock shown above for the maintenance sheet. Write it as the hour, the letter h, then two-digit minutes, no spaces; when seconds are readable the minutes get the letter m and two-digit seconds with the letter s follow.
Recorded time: 7h06
